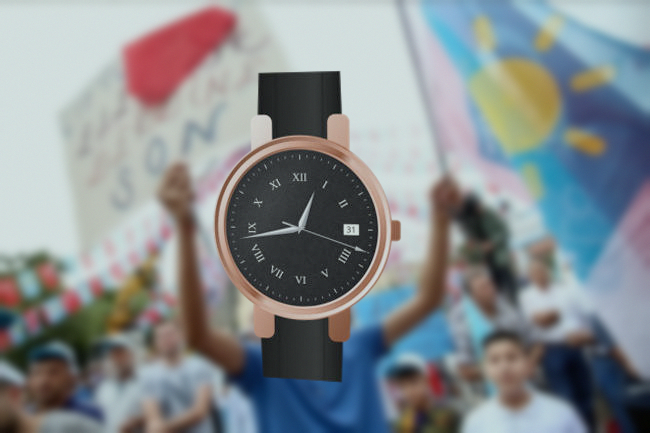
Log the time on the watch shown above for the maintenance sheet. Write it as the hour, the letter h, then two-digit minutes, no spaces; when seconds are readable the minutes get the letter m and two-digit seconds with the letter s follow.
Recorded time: 12h43m18s
